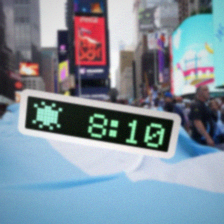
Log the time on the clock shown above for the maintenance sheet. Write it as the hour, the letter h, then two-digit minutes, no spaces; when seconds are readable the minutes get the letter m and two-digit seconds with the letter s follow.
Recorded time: 8h10
